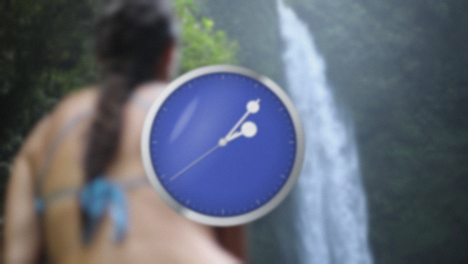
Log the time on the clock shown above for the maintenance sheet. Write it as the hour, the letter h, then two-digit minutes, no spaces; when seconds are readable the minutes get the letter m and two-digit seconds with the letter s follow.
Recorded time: 2h06m39s
